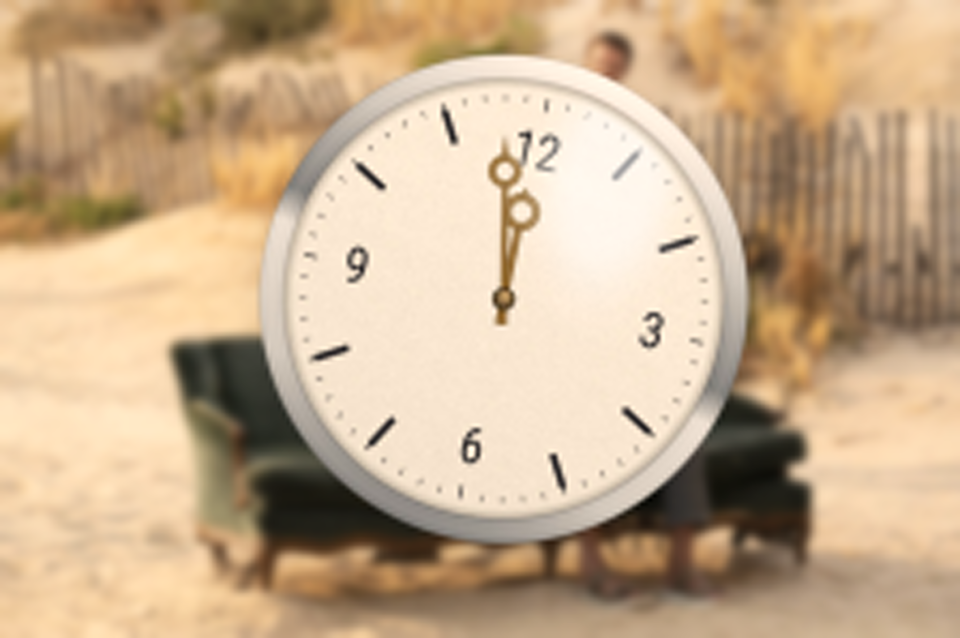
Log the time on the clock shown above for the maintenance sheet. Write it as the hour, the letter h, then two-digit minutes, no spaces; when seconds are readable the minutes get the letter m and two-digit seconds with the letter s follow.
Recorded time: 11h58
